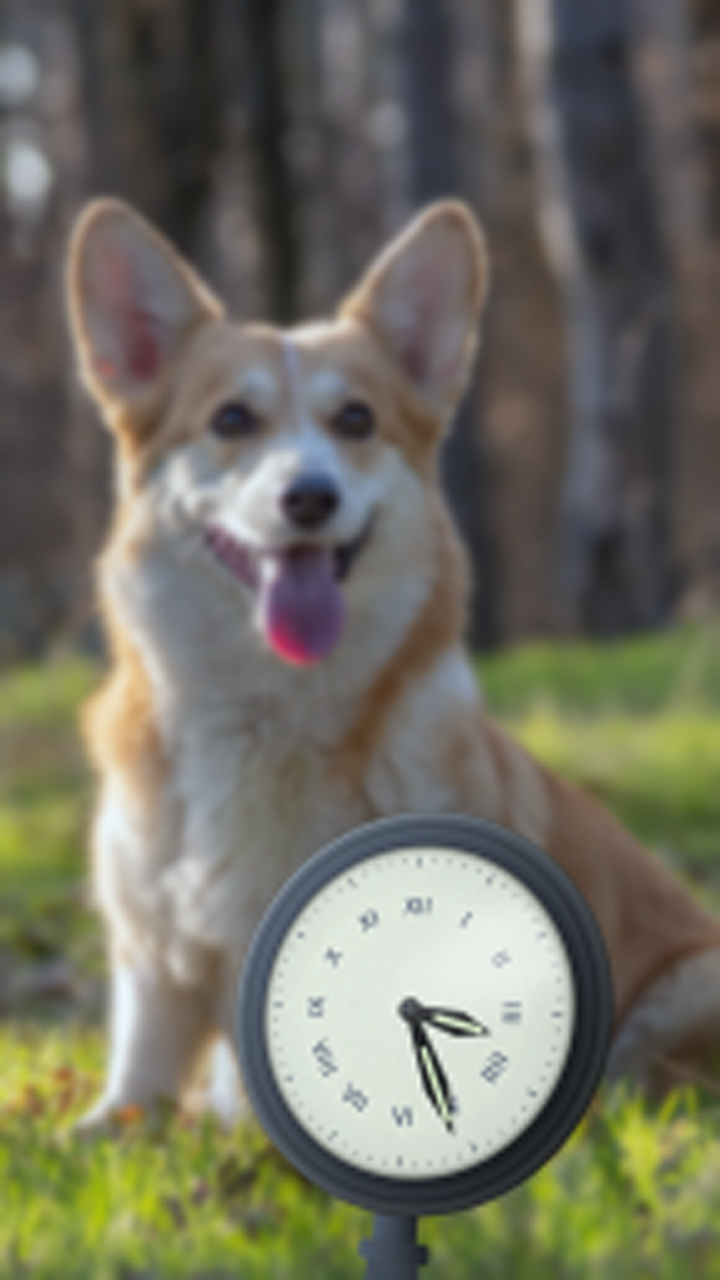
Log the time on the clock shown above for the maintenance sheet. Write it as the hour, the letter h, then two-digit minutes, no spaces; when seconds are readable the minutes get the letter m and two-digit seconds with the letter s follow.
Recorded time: 3h26
